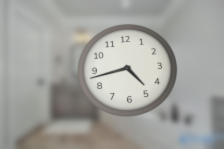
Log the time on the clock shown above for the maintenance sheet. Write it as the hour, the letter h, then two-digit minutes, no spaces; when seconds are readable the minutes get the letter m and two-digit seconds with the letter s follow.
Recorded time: 4h43
